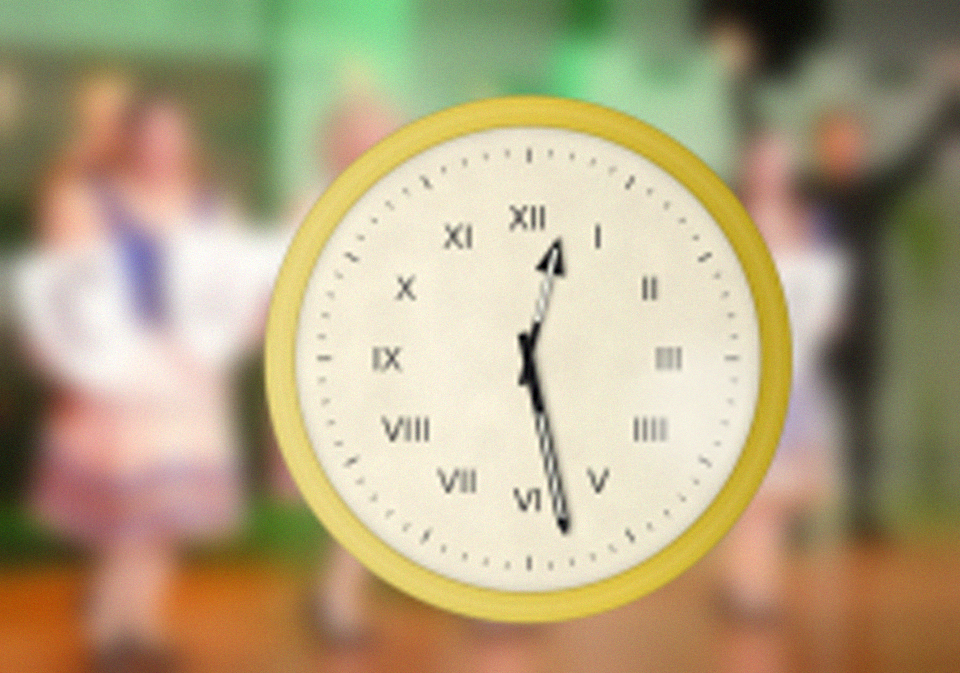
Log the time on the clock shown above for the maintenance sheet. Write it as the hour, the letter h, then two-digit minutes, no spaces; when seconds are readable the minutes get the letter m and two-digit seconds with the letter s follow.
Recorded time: 12h28
